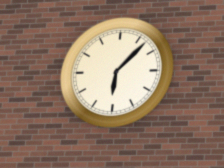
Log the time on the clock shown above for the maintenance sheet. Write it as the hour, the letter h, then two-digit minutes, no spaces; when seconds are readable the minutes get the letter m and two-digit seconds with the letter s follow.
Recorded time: 6h07
